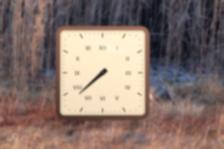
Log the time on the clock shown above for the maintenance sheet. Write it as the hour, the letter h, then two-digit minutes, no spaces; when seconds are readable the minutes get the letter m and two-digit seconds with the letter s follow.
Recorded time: 7h38
